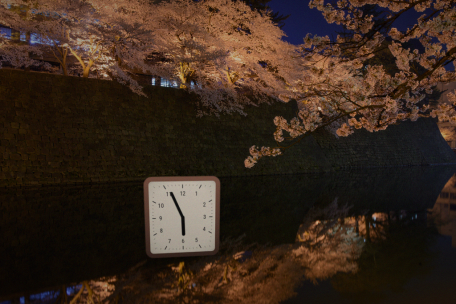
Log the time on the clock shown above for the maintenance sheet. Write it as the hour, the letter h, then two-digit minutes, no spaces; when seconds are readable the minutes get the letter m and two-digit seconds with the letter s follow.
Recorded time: 5h56
